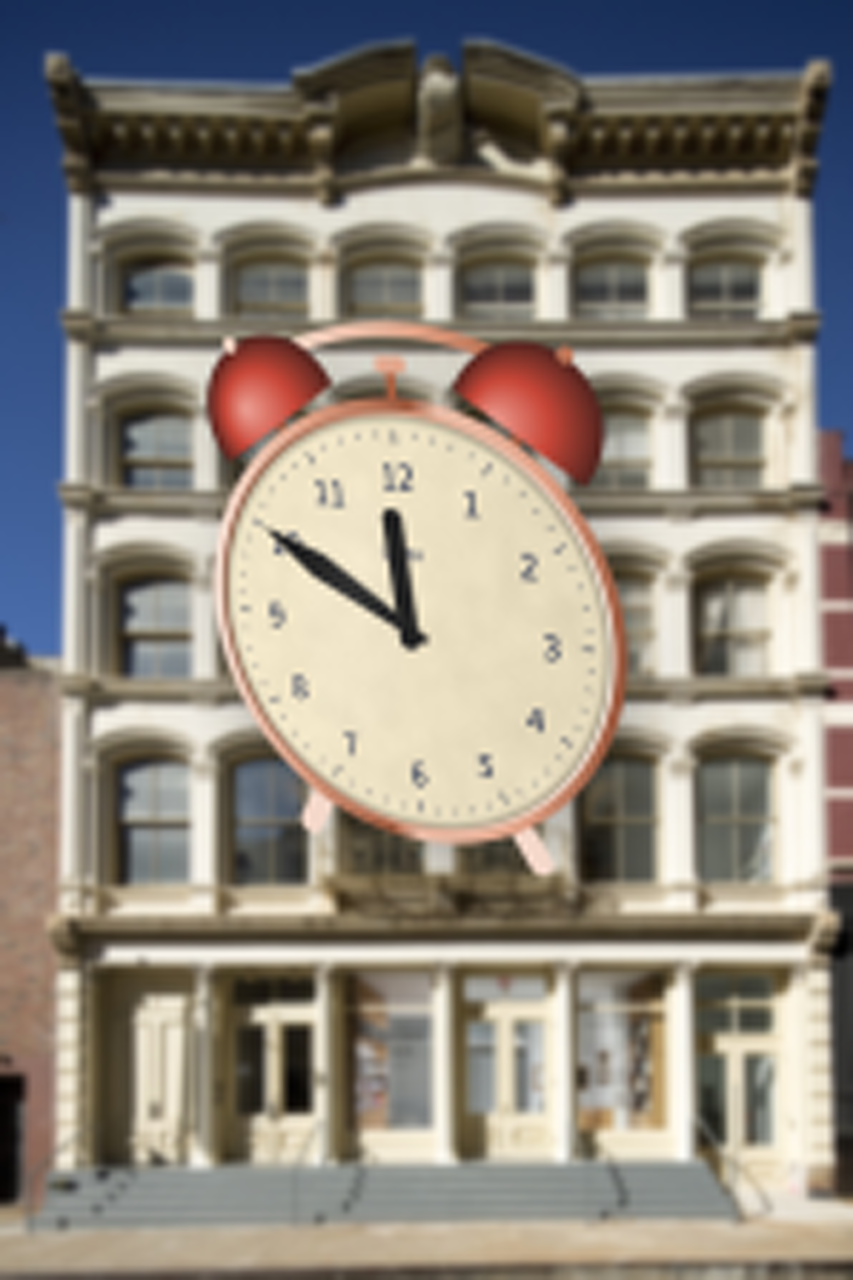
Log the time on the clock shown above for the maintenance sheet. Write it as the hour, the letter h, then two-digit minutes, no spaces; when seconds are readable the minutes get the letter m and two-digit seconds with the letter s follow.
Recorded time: 11h50
